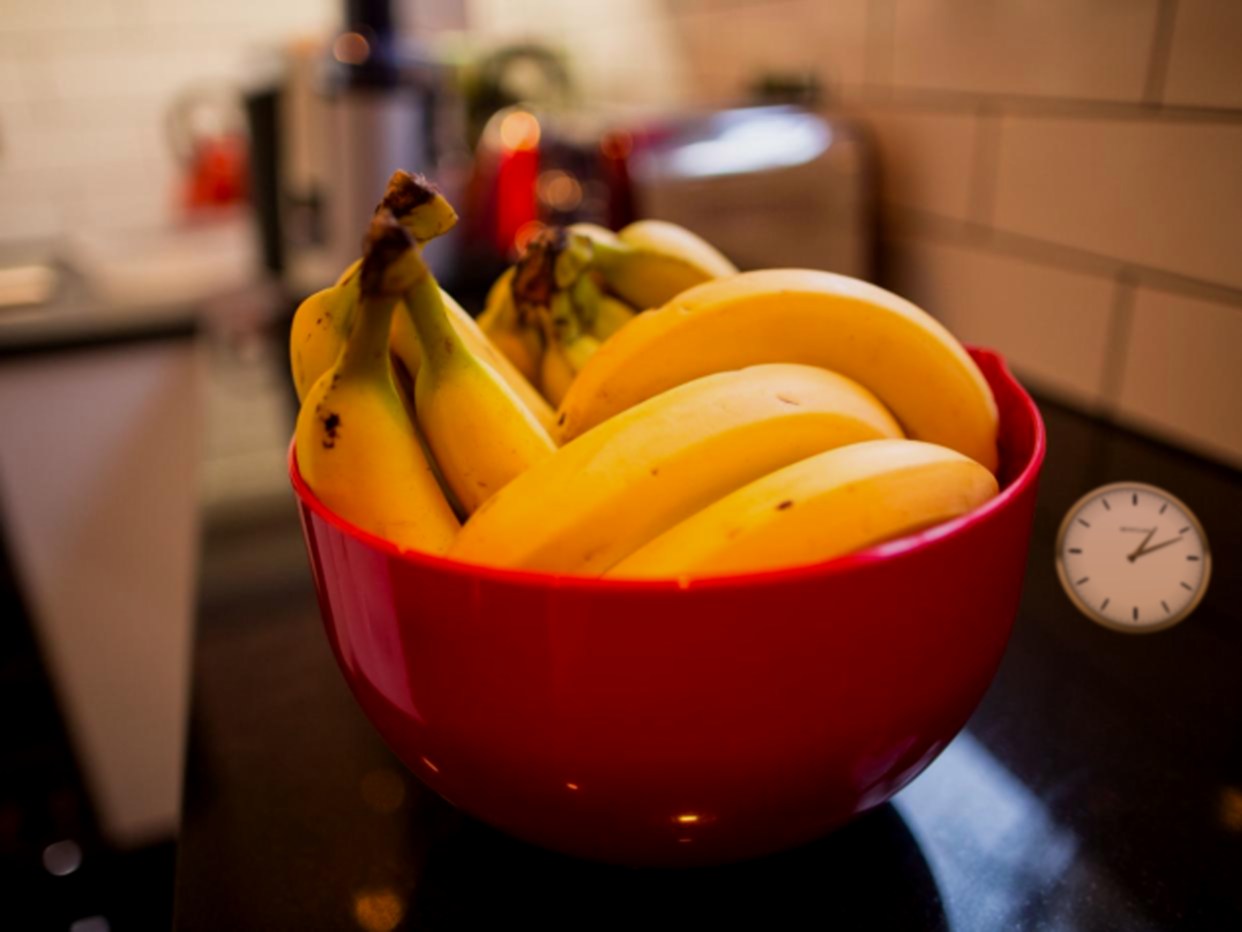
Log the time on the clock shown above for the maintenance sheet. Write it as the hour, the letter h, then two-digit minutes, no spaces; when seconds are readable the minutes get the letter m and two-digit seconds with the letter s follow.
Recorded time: 1h11
